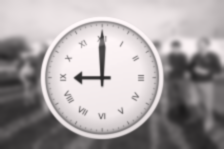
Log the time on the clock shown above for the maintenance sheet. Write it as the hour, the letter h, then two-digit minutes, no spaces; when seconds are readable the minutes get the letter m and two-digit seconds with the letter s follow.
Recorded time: 9h00
